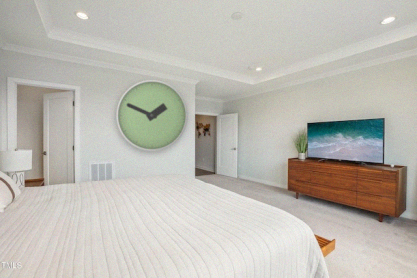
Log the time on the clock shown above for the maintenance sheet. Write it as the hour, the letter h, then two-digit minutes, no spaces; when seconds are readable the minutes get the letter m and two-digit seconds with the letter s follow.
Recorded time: 1h49
